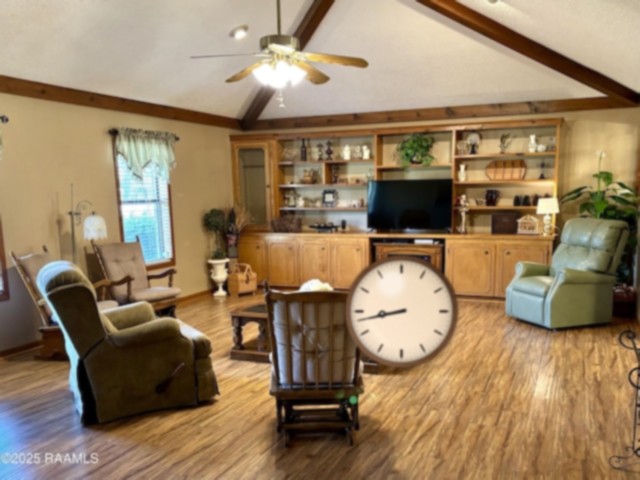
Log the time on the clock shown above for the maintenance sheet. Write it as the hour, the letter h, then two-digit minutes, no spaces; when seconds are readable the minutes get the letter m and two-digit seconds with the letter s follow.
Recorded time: 8h43
